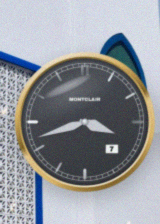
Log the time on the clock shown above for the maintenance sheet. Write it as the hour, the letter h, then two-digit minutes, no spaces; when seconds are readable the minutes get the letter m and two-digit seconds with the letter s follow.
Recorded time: 3h42
